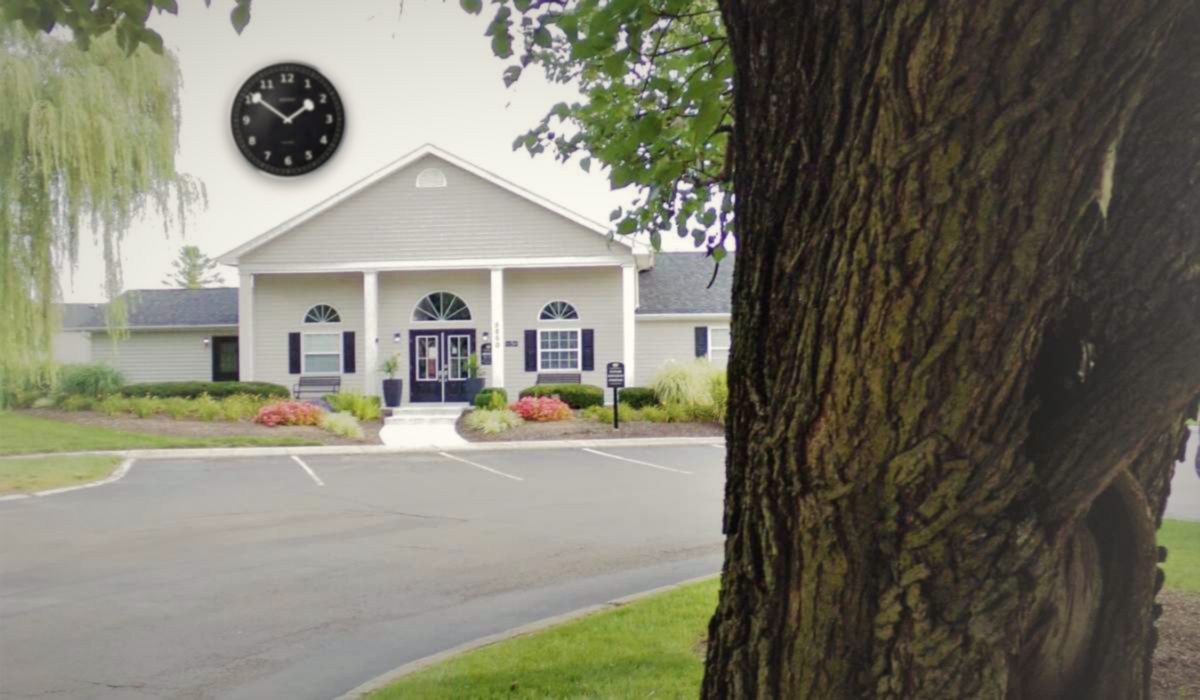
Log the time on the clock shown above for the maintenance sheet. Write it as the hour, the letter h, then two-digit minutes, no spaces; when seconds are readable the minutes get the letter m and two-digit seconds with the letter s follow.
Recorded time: 1h51
